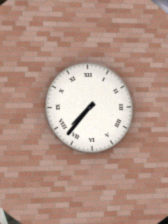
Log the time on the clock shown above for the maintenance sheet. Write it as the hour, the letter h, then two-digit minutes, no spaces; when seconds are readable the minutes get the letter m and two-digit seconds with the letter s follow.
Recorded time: 7h37
